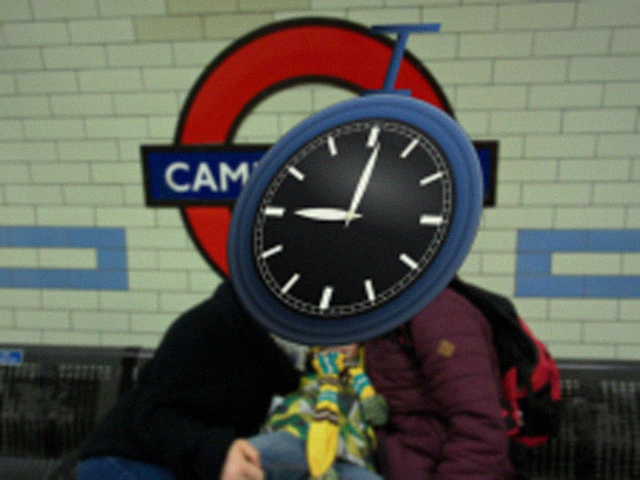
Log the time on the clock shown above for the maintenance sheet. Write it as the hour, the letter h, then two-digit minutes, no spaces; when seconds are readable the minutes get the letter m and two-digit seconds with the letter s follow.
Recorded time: 9h01
